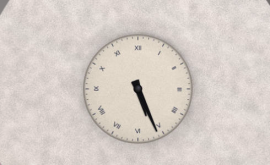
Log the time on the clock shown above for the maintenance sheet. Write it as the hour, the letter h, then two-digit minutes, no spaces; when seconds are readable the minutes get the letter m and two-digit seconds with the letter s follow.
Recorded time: 5h26
